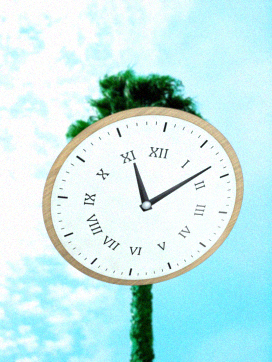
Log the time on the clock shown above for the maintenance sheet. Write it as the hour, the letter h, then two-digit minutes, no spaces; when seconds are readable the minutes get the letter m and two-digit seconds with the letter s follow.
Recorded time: 11h08
